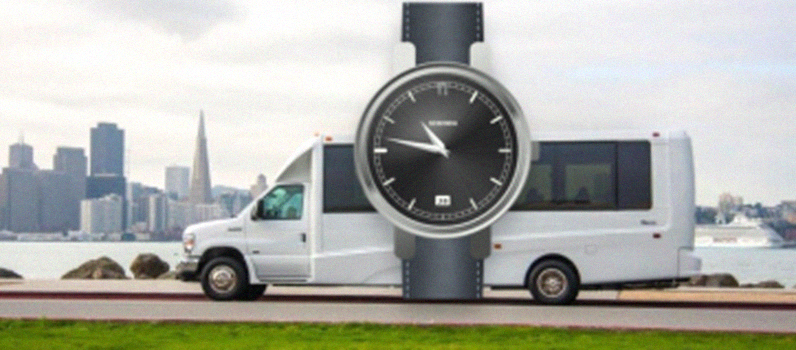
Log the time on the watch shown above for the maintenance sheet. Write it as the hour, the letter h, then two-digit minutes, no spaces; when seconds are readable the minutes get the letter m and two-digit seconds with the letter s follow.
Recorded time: 10h47
